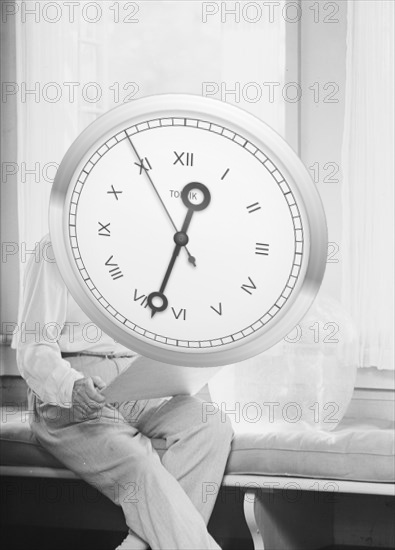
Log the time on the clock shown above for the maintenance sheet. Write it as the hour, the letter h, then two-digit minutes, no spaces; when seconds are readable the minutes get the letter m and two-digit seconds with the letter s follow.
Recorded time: 12h32m55s
